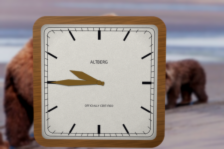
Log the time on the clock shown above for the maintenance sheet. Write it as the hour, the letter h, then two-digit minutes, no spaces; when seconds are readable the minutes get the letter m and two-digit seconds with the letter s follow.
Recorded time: 9h45
